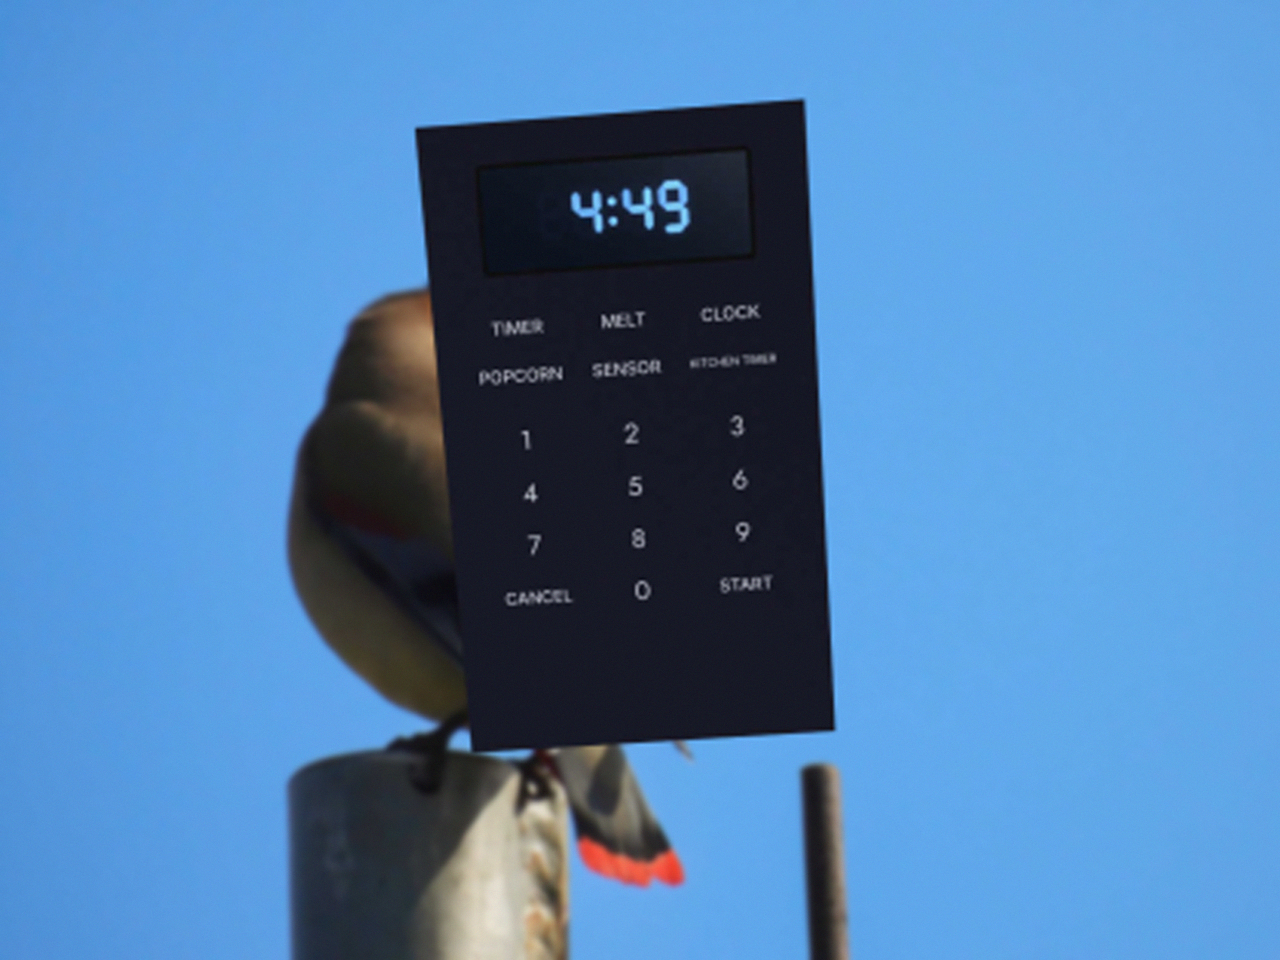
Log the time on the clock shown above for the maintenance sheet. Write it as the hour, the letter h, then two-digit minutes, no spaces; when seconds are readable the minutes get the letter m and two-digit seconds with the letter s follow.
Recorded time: 4h49
